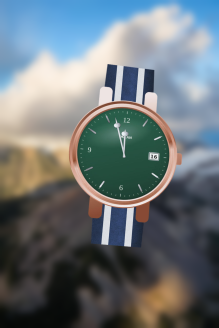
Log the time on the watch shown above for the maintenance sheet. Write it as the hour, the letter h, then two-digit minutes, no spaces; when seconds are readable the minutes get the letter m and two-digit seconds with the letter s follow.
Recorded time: 11h57
